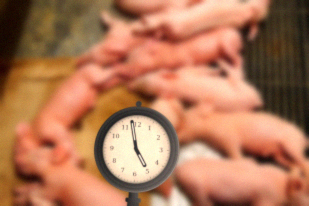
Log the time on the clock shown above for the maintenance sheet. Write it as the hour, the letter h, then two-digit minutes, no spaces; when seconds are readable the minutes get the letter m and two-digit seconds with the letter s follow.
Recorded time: 4h58
